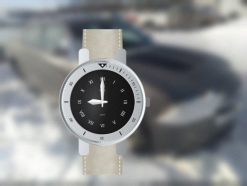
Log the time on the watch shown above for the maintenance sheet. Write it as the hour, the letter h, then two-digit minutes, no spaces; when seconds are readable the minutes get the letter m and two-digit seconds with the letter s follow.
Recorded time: 9h00
